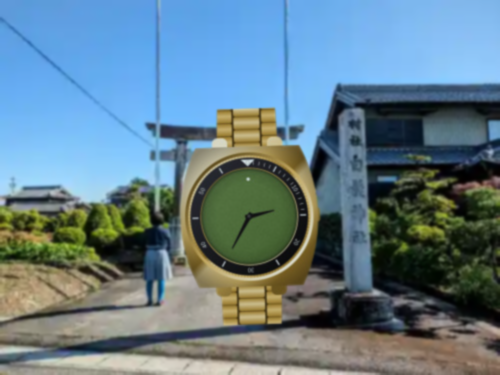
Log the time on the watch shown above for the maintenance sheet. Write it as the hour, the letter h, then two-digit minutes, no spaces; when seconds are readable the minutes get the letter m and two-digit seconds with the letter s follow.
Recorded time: 2h35
